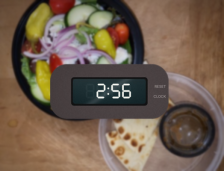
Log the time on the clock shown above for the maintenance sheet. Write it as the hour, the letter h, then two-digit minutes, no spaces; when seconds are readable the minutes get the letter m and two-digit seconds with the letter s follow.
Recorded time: 2h56
